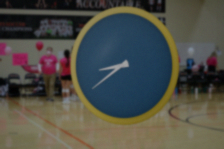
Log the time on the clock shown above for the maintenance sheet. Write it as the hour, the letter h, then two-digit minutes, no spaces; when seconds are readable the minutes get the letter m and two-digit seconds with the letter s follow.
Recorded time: 8h39
